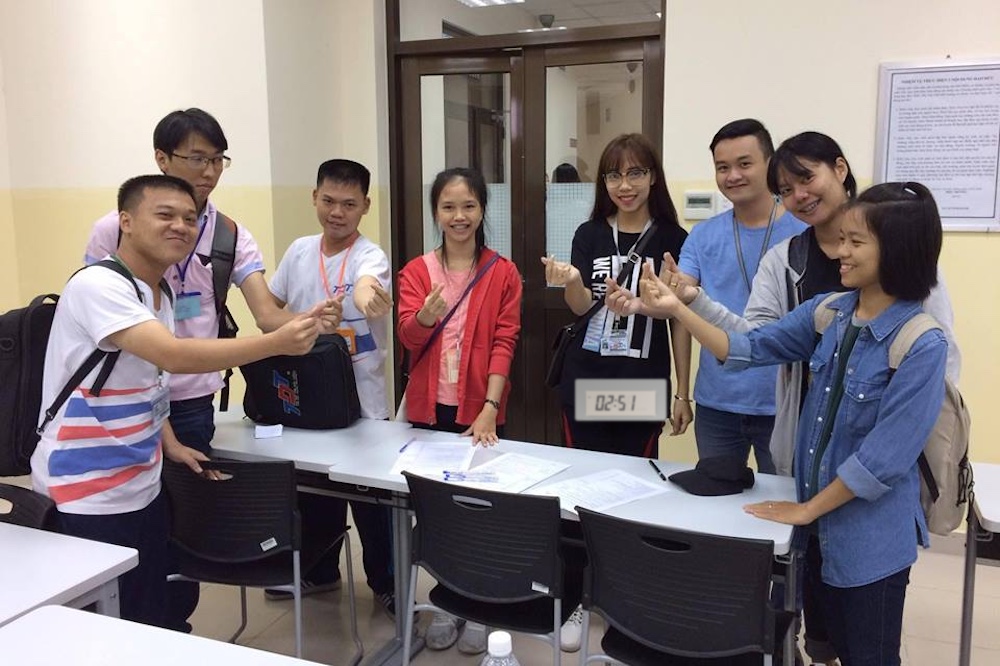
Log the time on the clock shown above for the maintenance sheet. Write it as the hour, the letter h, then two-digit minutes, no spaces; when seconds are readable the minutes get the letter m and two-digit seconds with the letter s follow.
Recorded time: 2h51
